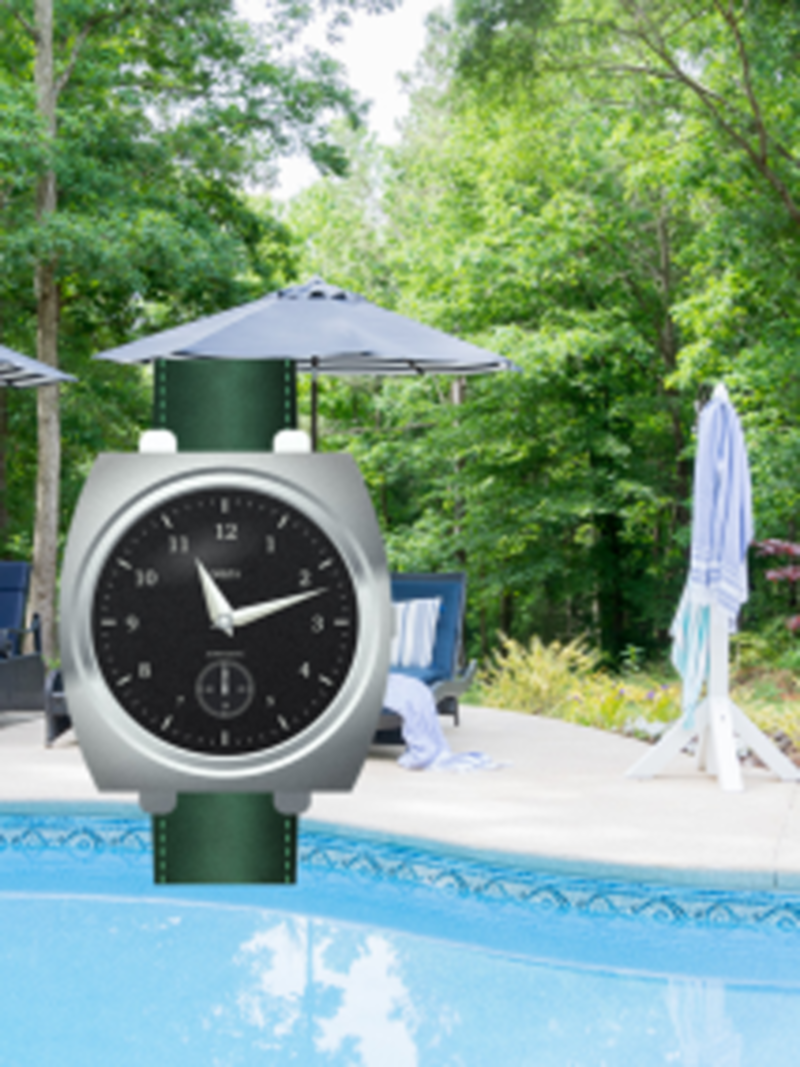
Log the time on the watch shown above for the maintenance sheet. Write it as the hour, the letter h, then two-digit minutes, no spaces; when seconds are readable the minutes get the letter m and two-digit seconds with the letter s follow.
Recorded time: 11h12
